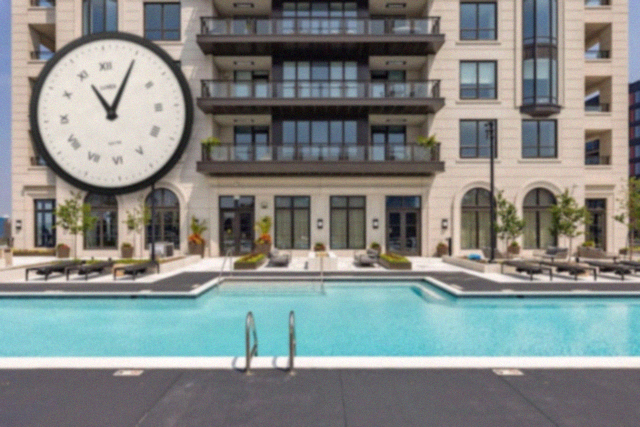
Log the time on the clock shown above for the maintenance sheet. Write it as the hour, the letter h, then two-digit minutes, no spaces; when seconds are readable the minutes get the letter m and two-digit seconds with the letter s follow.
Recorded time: 11h05
